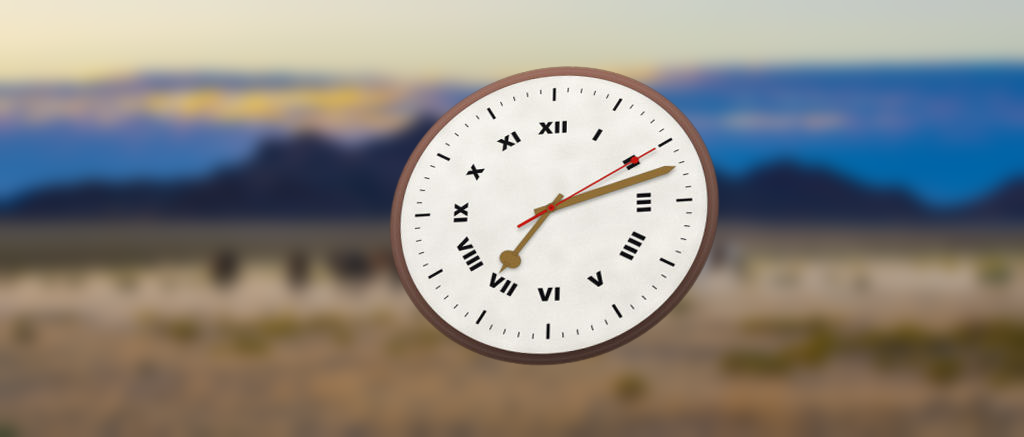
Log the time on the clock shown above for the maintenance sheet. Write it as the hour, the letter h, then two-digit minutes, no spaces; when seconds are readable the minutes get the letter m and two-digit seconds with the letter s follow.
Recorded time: 7h12m10s
